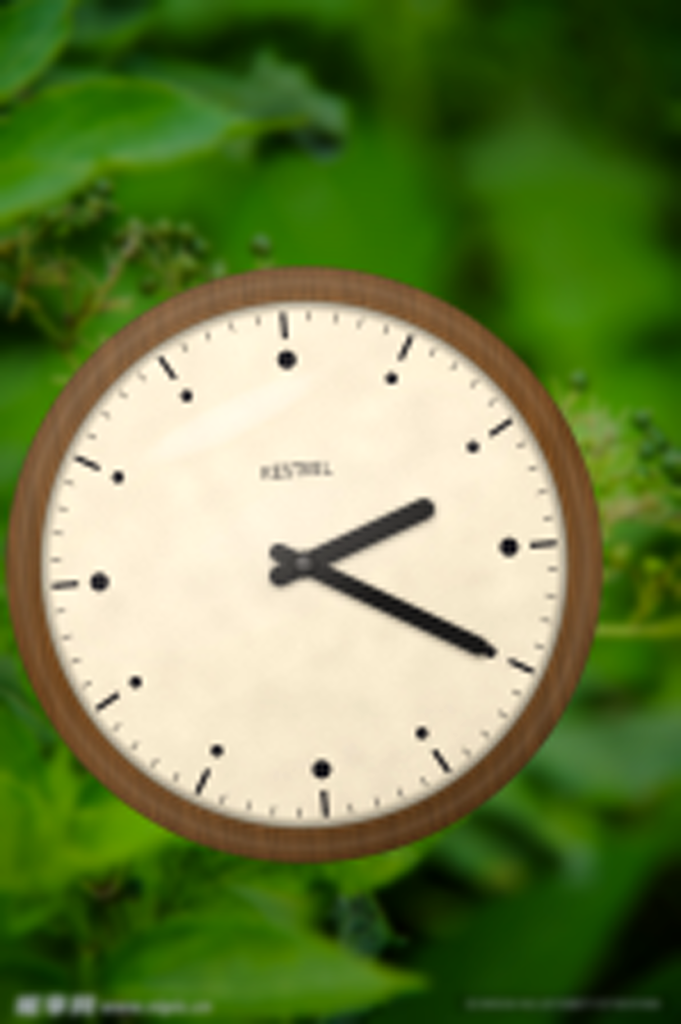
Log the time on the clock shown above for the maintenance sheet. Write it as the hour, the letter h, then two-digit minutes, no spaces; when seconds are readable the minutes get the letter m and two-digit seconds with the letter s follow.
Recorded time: 2h20
